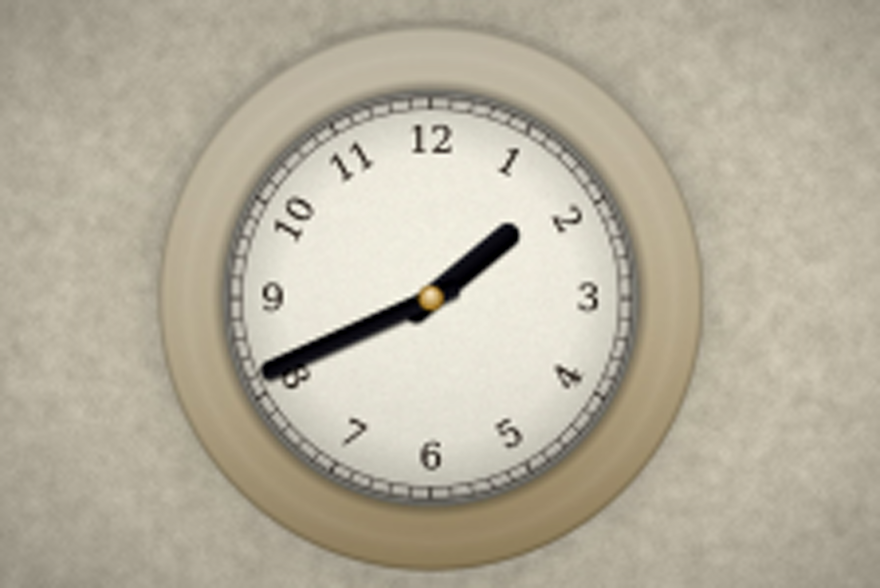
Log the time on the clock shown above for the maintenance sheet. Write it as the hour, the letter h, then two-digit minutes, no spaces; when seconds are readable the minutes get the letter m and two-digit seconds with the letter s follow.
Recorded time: 1h41
